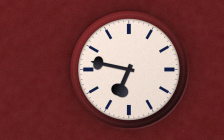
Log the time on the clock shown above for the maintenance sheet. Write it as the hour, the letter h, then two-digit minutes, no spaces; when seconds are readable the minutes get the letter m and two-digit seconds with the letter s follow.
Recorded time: 6h47
